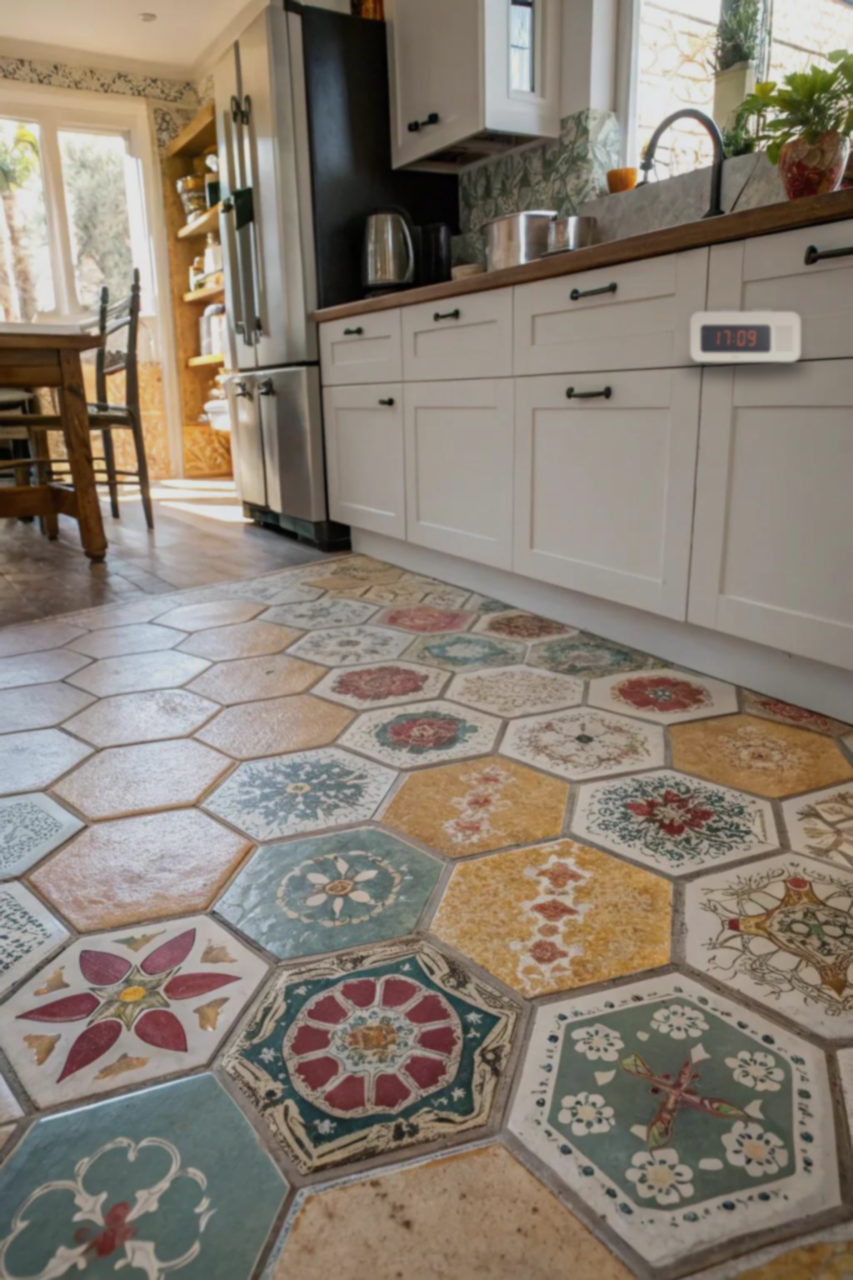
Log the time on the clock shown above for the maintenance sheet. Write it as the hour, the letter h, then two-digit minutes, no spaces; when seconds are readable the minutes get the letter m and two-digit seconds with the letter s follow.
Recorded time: 17h09
